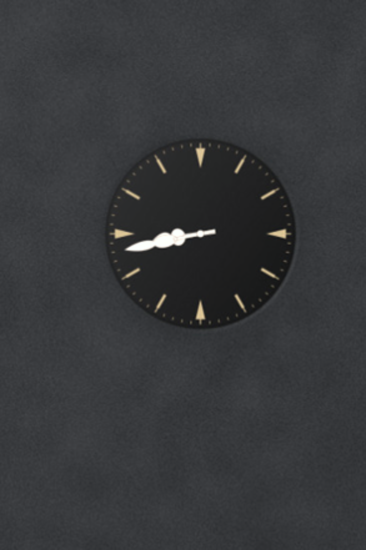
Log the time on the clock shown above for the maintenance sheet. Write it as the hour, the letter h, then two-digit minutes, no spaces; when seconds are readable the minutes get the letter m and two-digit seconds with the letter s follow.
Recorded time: 8h43
